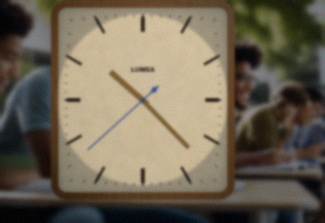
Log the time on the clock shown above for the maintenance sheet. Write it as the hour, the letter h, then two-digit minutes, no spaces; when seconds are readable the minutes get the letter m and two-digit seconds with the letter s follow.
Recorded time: 10h22m38s
